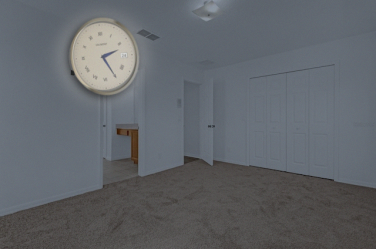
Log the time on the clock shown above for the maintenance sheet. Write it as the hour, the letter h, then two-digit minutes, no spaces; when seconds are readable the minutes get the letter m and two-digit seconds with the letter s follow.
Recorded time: 2h25
